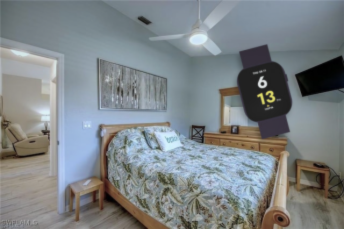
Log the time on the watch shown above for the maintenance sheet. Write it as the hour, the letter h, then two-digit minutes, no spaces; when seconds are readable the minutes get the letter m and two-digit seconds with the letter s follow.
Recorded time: 6h13
